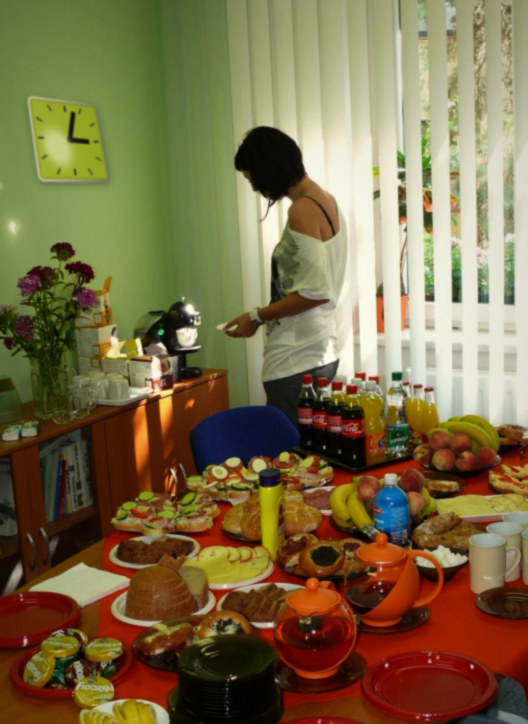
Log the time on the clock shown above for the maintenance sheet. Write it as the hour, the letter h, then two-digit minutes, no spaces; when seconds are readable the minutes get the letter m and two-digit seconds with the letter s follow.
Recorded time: 3h03
